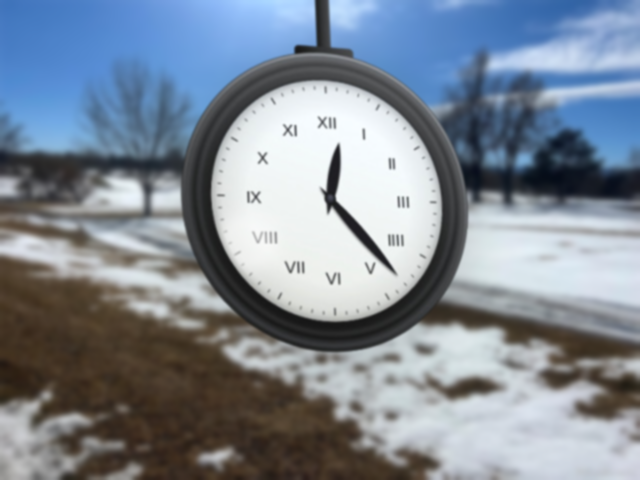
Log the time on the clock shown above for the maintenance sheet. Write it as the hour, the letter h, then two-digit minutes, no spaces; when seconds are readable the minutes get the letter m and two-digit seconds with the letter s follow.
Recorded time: 12h23
